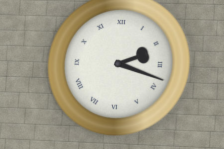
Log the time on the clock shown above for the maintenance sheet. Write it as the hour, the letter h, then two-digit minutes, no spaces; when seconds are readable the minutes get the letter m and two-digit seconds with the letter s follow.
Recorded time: 2h18
